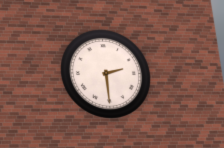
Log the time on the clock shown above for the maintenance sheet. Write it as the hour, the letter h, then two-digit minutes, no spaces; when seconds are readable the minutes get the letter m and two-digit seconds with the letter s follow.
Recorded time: 2h30
